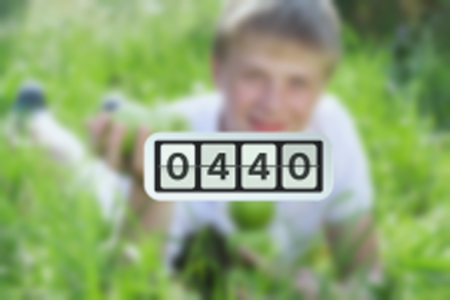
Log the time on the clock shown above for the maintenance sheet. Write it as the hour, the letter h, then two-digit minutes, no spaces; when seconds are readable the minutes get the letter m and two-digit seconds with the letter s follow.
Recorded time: 4h40
